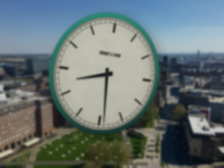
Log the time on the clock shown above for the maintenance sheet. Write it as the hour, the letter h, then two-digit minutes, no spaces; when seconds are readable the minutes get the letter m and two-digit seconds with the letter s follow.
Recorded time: 8h29
